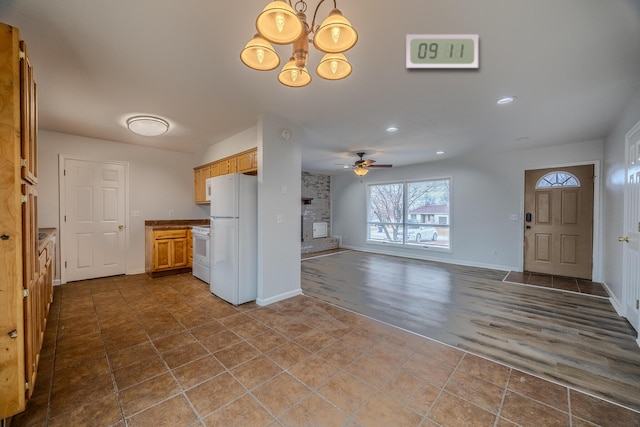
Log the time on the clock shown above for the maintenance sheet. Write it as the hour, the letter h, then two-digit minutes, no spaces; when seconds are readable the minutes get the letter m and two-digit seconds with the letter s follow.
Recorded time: 9h11
